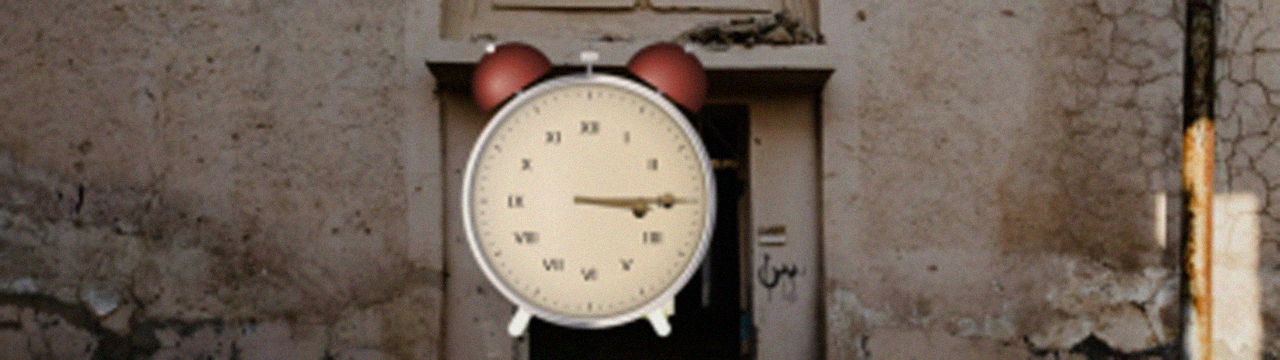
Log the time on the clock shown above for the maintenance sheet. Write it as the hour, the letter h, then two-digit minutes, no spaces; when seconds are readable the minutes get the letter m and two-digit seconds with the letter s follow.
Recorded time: 3h15
